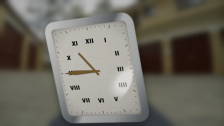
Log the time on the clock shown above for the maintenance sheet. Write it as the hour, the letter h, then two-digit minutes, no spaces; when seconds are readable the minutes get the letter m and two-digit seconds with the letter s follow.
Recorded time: 10h45
